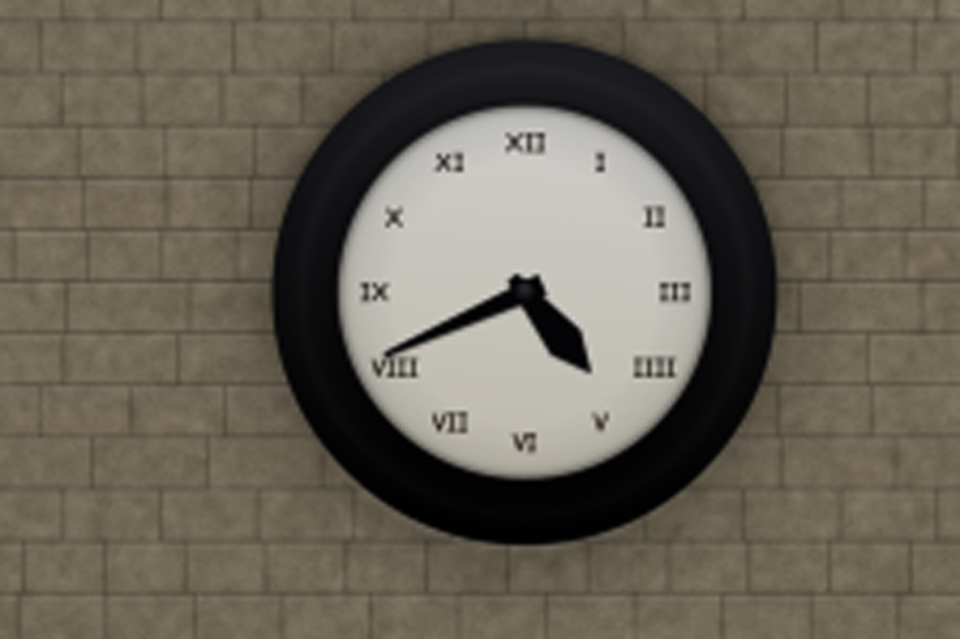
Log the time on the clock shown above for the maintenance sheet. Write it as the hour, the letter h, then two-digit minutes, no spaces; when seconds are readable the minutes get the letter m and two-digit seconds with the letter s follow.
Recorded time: 4h41
